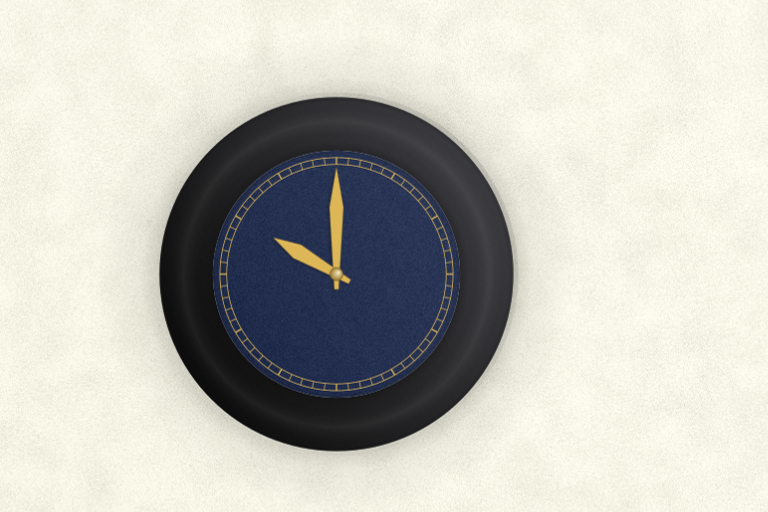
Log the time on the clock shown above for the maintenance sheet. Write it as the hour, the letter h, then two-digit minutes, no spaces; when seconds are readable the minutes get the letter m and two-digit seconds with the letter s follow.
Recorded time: 10h00
